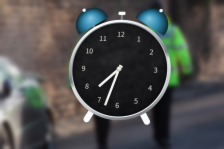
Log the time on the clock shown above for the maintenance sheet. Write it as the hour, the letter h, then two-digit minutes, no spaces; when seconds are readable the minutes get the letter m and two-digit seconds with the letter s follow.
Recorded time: 7h33
